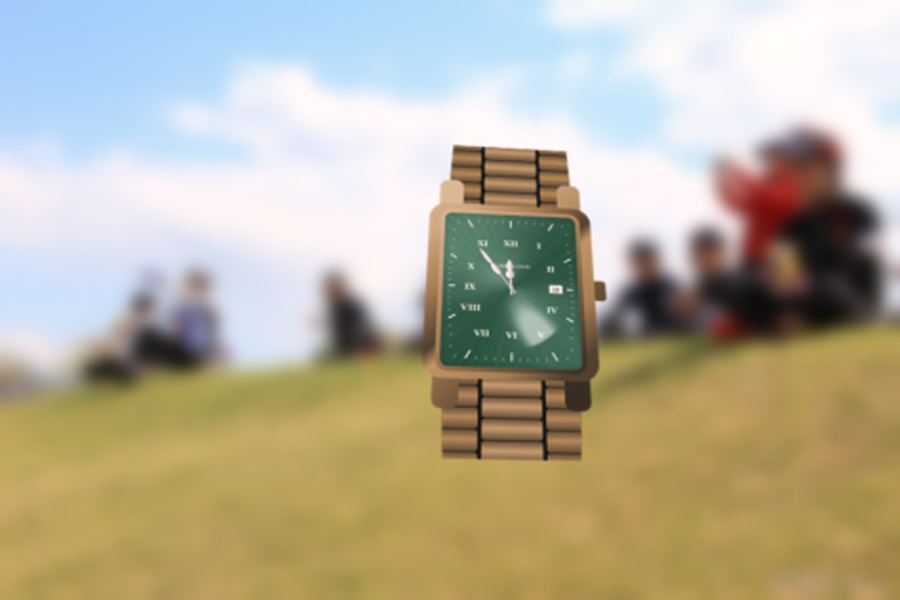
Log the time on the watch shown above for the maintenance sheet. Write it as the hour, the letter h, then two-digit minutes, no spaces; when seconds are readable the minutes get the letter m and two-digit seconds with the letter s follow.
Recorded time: 11h54
